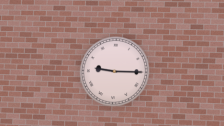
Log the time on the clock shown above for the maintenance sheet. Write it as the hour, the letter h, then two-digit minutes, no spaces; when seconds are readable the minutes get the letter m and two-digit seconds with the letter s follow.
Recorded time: 9h15
